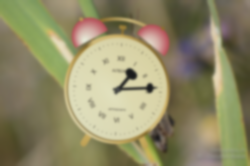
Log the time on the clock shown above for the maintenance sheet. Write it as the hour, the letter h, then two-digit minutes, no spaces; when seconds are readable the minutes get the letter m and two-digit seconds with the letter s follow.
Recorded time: 1h14
